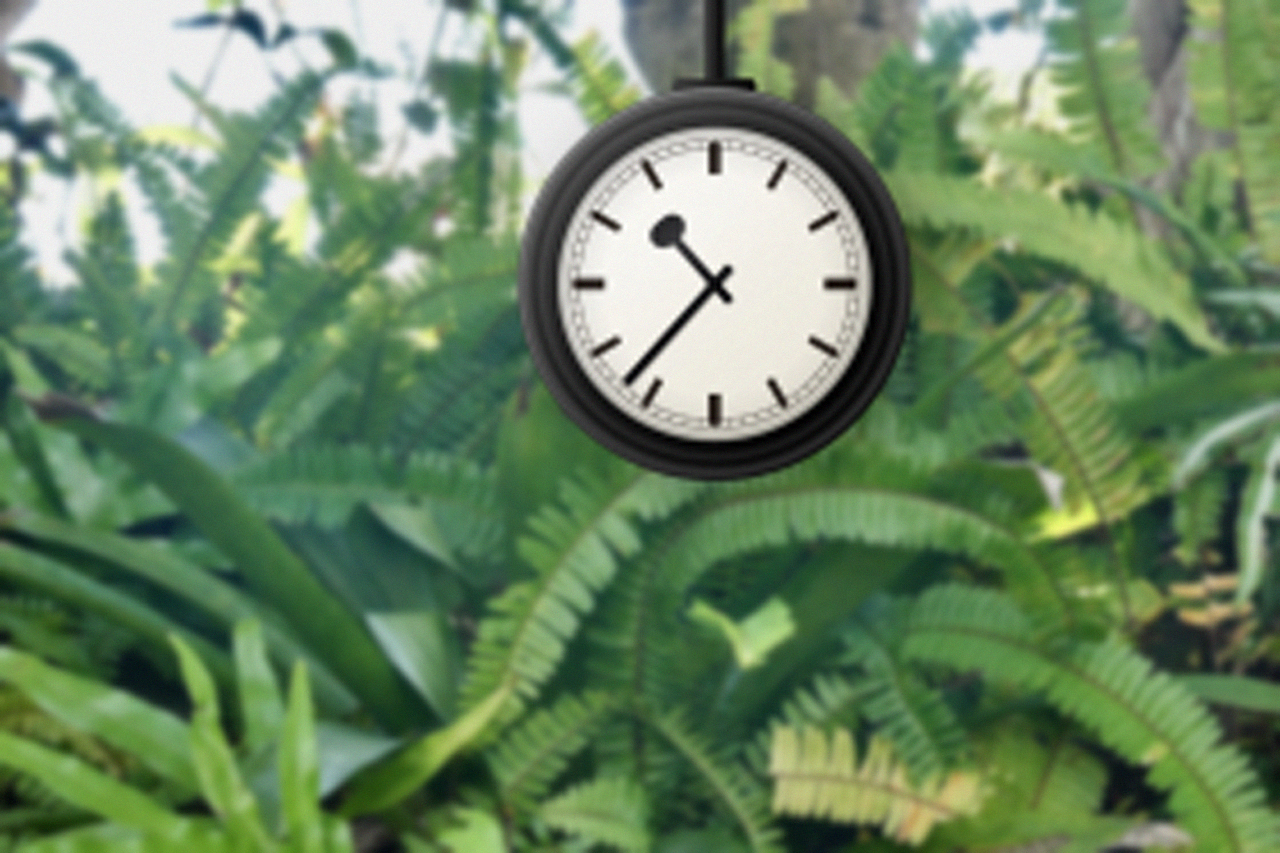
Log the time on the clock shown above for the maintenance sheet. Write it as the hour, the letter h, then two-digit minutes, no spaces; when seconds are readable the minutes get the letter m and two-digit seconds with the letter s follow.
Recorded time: 10h37
